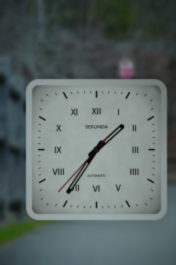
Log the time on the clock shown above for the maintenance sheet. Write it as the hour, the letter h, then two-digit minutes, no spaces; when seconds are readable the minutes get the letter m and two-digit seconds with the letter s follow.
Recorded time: 1h35m37s
